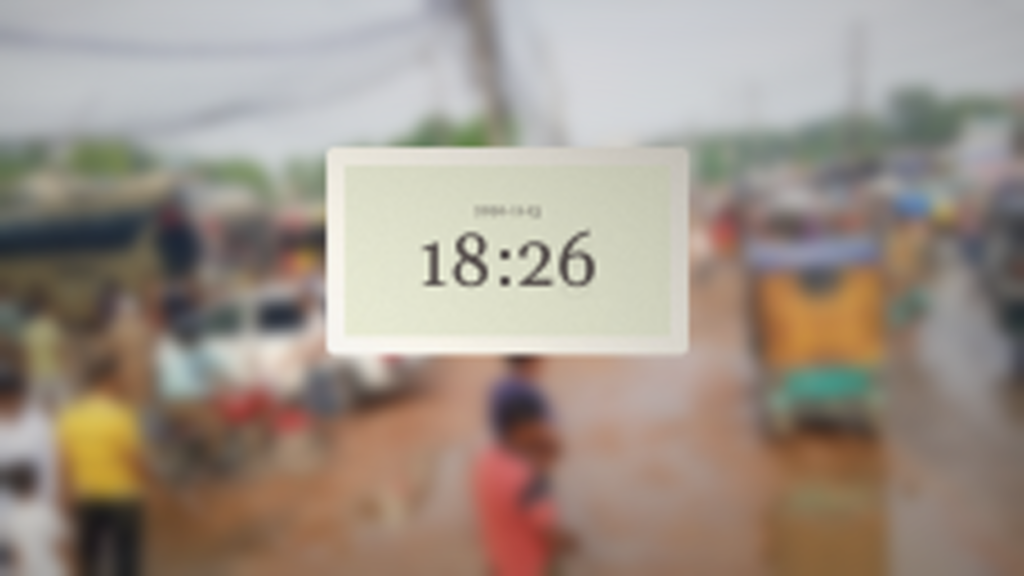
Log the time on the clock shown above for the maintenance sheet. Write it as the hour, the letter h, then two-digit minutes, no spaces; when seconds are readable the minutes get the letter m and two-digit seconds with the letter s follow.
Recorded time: 18h26
